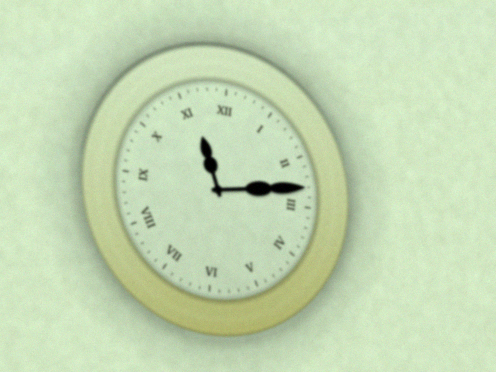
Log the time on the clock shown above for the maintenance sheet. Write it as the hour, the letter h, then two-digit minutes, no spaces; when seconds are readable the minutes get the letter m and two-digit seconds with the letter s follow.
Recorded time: 11h13
